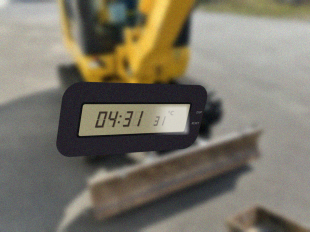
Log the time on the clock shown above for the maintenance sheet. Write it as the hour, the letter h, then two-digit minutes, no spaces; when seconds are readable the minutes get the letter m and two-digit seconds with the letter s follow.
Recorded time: 4h31
